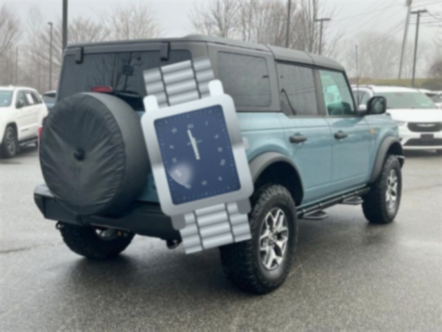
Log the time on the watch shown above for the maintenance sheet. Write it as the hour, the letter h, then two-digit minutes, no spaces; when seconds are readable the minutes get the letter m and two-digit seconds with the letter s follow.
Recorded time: 11h59
